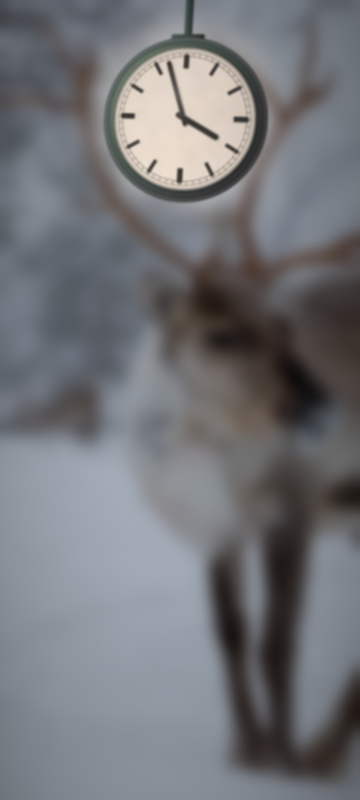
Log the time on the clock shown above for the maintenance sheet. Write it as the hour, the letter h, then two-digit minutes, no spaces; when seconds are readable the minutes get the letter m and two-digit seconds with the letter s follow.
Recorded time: 3h57
